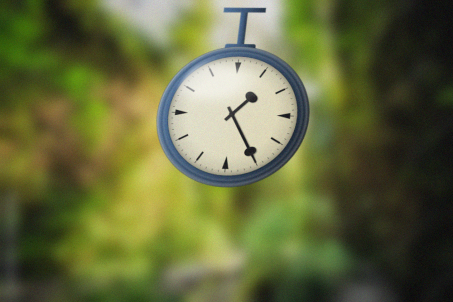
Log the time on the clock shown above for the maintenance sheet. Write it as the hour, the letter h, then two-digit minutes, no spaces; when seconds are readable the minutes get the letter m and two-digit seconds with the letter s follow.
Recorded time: 1h25
